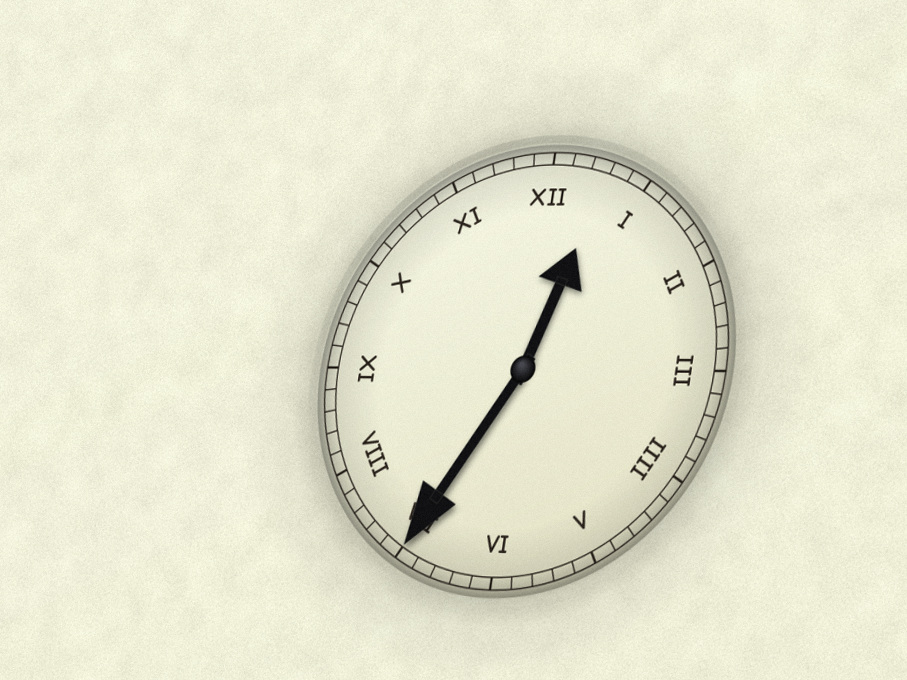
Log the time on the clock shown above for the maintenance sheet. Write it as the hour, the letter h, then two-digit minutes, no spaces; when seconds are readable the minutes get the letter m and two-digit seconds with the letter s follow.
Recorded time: 12h35
